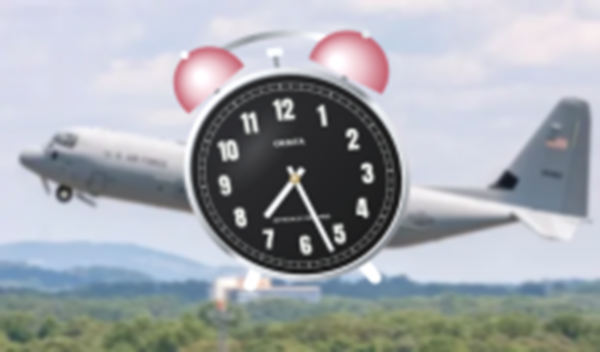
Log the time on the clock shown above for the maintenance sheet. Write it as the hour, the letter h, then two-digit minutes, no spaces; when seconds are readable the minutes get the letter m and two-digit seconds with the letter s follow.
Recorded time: 7h27
